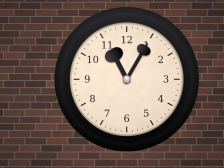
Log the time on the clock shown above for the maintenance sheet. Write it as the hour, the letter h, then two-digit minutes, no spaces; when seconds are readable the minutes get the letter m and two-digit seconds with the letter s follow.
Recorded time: 11h05
